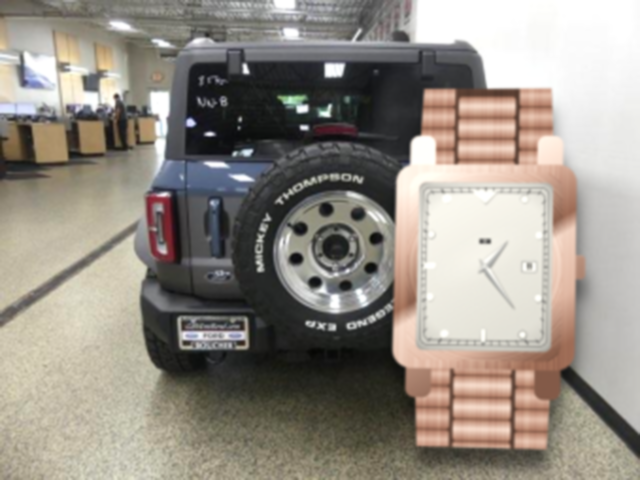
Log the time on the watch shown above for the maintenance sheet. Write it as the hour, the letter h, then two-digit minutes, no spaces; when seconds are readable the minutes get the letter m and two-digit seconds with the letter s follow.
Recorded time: 1h24
